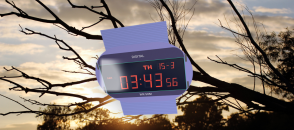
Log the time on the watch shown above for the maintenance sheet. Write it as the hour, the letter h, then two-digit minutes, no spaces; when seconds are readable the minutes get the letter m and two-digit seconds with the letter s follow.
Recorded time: 3h43m56s
